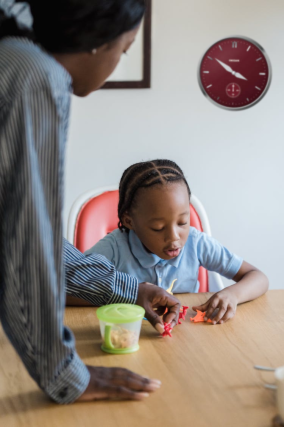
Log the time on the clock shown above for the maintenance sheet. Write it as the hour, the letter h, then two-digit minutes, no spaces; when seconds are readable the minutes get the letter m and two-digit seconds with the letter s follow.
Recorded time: 3h51
